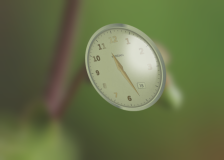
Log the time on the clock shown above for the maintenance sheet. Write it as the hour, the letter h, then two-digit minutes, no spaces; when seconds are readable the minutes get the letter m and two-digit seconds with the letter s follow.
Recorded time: 11h26
